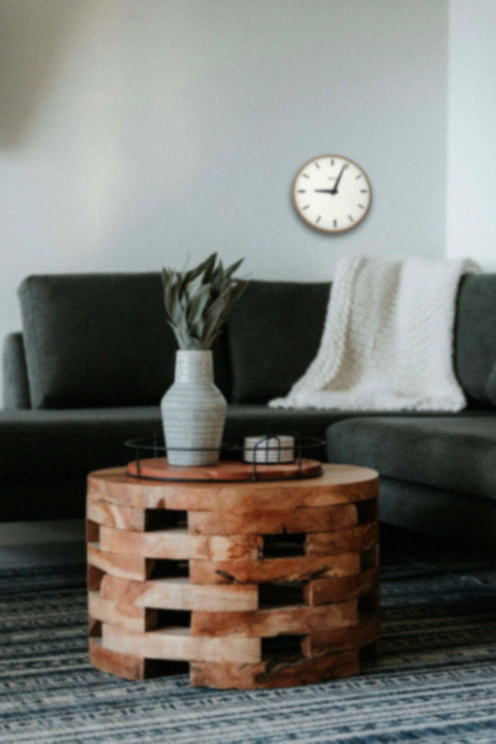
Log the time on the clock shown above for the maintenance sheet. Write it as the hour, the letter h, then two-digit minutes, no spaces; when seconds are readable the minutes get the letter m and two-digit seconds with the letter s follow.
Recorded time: 9h04
